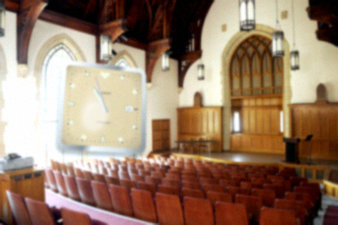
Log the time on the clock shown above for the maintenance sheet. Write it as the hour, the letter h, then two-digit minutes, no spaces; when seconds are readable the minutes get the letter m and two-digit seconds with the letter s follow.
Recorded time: 10h57
